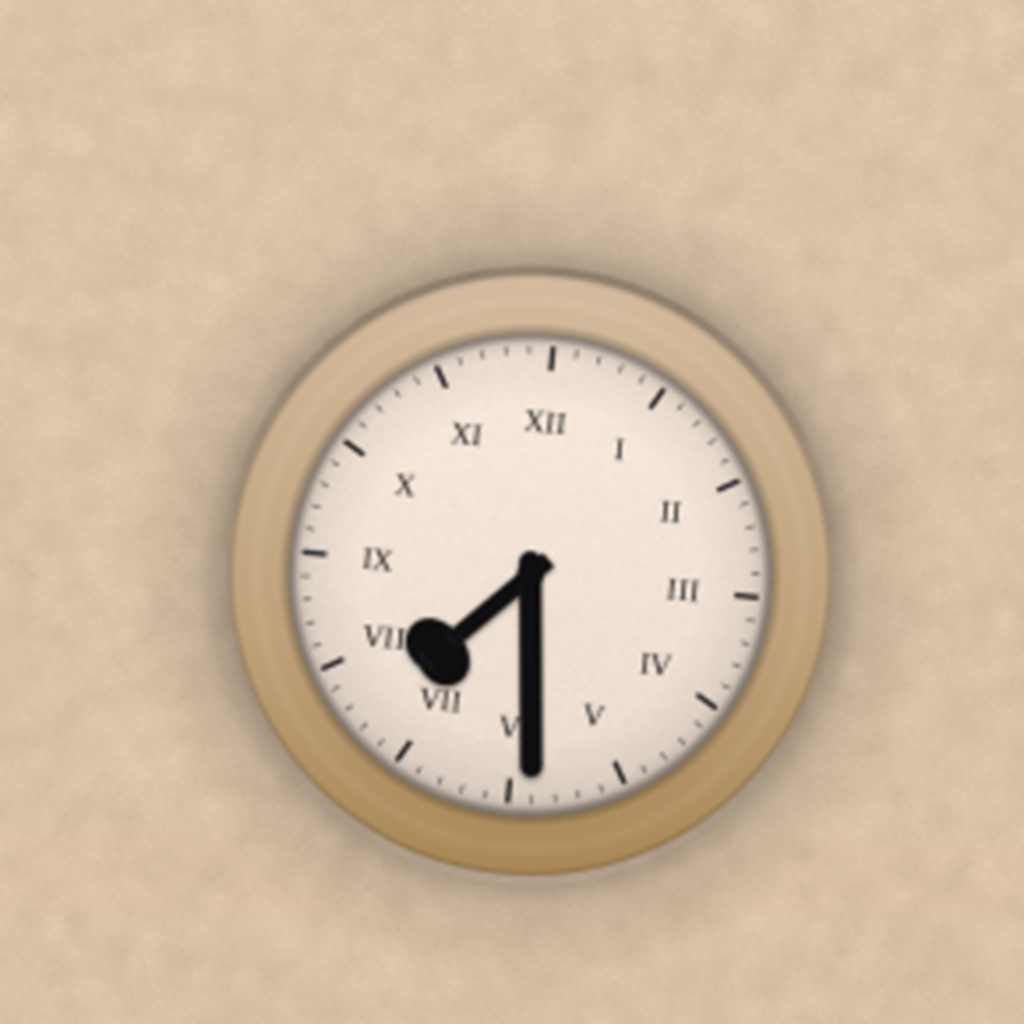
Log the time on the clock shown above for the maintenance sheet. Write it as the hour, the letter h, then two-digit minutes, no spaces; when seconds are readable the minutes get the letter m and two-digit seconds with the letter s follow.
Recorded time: 7h29
